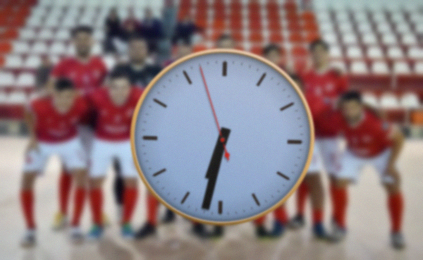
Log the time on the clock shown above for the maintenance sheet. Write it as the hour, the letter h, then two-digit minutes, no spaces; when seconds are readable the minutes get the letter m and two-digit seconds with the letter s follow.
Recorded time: 6h31m57s
